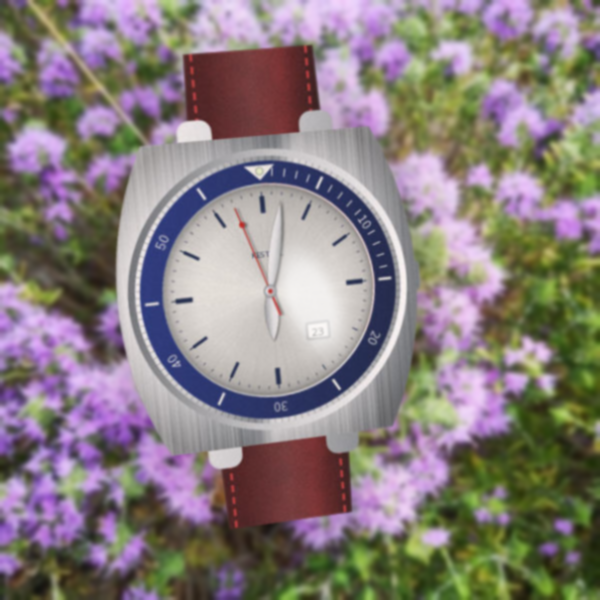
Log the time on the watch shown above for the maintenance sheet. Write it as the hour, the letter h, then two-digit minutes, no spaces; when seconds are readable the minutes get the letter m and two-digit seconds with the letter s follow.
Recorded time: 6h01m57s
